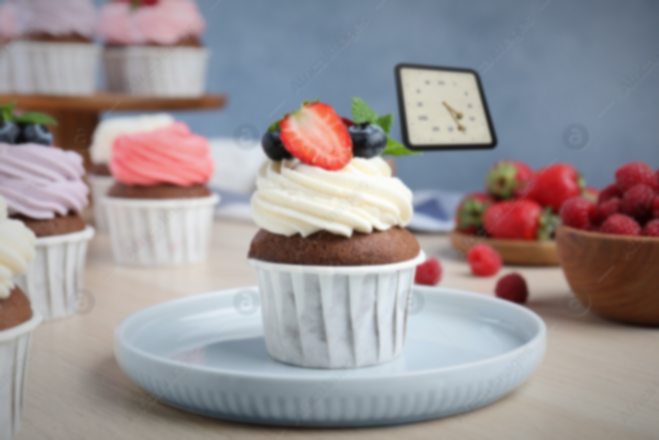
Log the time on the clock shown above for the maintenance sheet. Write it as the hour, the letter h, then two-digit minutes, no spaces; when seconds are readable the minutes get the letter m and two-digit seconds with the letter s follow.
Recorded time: 4h26
